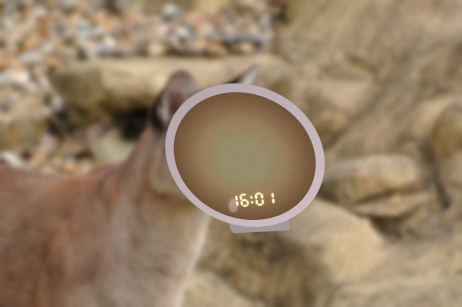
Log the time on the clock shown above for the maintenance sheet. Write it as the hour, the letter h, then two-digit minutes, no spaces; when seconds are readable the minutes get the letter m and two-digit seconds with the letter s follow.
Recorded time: 16h01
